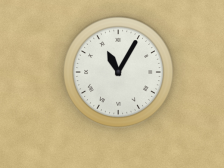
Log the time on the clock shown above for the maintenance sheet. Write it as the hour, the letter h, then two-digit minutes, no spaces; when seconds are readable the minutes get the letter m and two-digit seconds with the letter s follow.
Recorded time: 11h05
